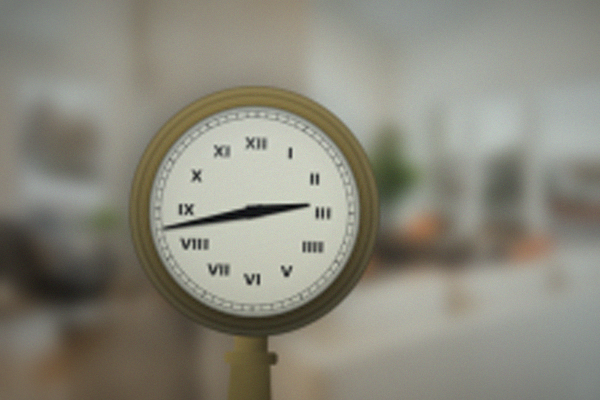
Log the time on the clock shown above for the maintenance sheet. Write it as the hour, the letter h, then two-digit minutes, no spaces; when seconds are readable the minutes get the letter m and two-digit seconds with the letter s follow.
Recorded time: 2h43
